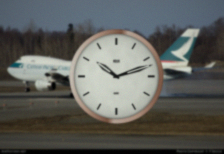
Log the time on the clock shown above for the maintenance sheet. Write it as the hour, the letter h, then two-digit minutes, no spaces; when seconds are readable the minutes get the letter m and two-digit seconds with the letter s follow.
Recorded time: 10h12
